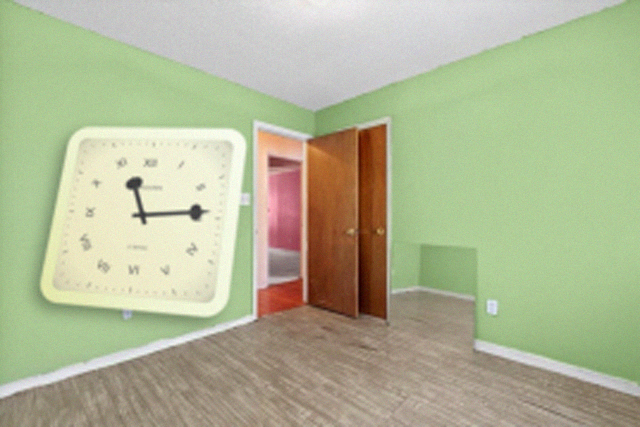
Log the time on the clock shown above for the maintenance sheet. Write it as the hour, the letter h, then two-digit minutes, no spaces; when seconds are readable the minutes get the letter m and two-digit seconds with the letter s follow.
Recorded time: 11h14
